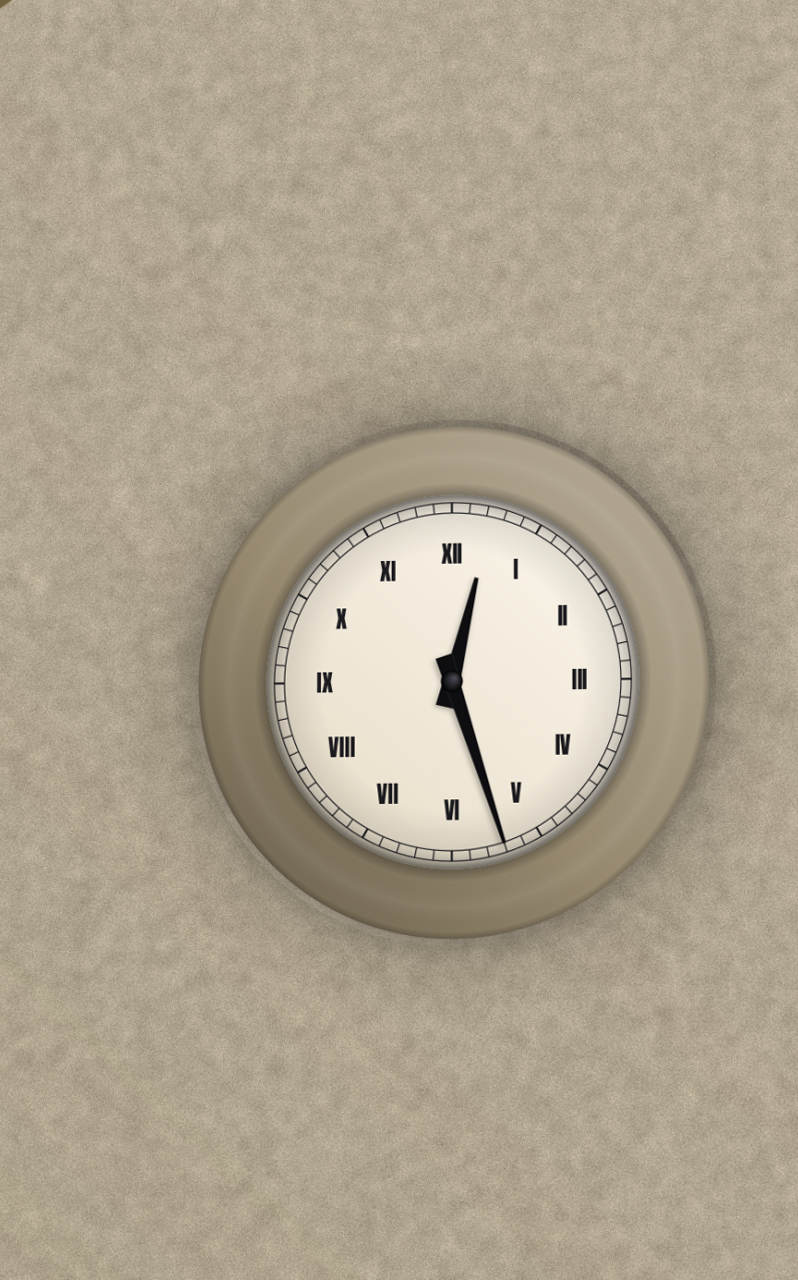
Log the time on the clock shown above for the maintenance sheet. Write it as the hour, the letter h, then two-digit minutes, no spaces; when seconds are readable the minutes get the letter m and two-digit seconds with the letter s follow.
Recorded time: 12h27
